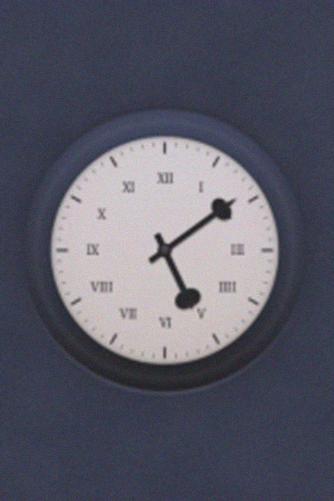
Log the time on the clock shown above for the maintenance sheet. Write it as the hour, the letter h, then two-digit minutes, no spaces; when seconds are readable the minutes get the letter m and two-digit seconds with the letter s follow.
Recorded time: 5h09
